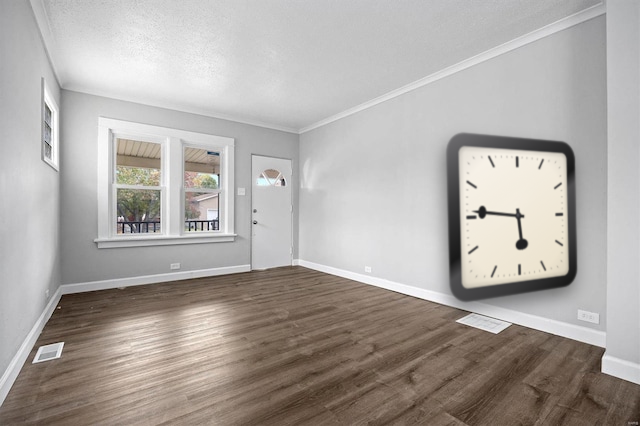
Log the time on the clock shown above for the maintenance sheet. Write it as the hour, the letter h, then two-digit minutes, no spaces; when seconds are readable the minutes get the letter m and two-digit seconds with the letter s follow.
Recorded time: 5h46
